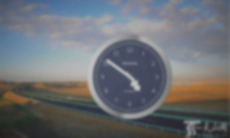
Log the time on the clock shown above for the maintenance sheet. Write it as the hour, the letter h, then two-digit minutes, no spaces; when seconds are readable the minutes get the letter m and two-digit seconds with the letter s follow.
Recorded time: 4h51
